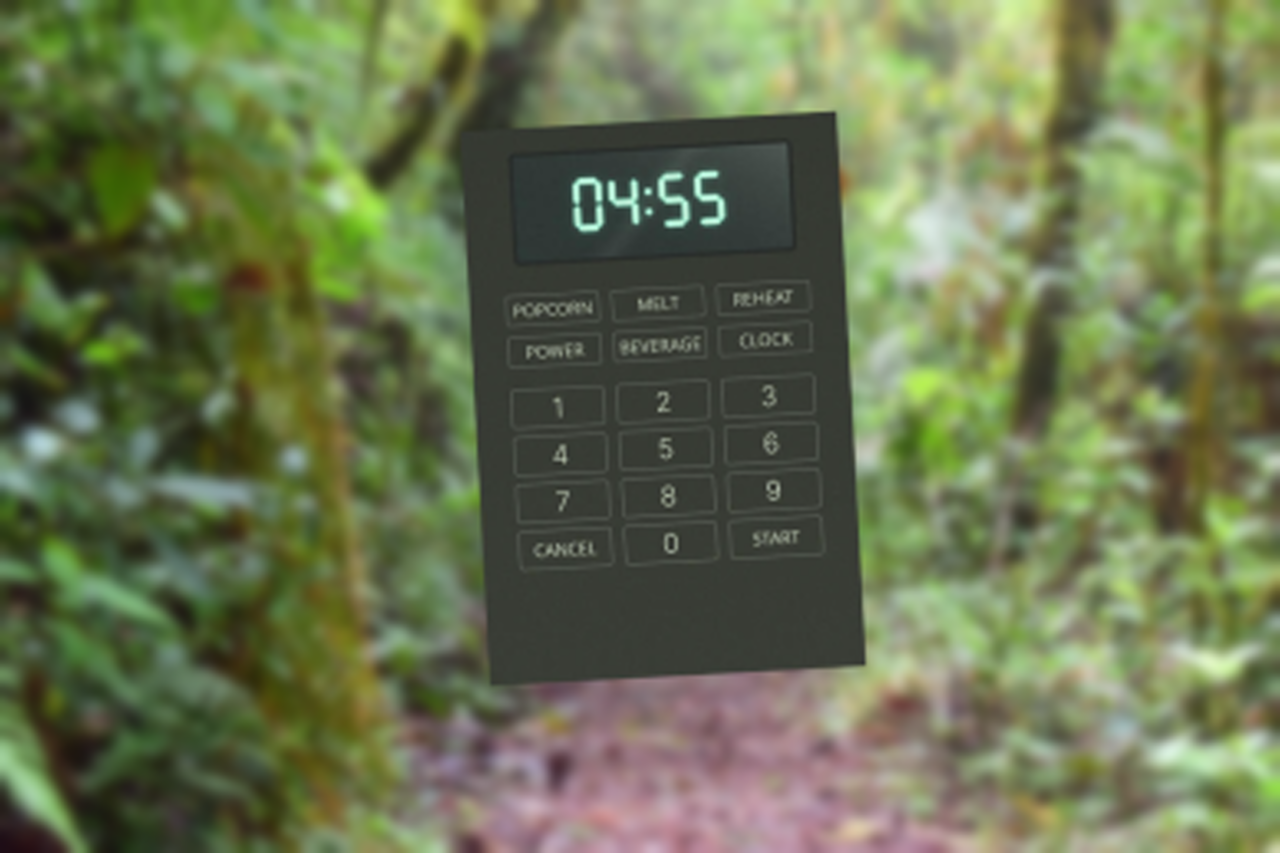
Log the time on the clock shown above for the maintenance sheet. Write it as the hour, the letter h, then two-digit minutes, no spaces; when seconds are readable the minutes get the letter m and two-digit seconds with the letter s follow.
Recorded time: 4h55
